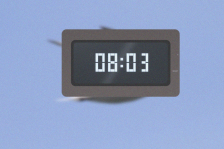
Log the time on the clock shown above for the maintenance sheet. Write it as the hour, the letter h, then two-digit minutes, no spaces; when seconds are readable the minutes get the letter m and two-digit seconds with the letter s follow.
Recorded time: 8h03
